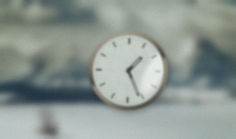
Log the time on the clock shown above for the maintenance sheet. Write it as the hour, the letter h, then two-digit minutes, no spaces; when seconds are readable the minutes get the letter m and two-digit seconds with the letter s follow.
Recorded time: 1h26
